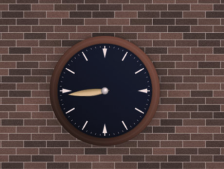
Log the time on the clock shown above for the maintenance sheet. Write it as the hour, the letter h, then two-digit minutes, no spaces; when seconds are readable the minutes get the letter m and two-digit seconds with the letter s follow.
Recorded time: 8h44
